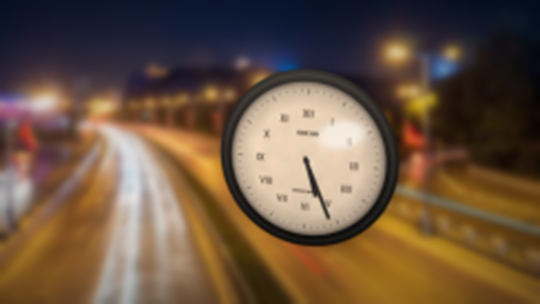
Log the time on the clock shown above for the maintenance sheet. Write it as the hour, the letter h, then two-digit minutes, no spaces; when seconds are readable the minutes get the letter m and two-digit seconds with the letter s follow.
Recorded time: 5h26
